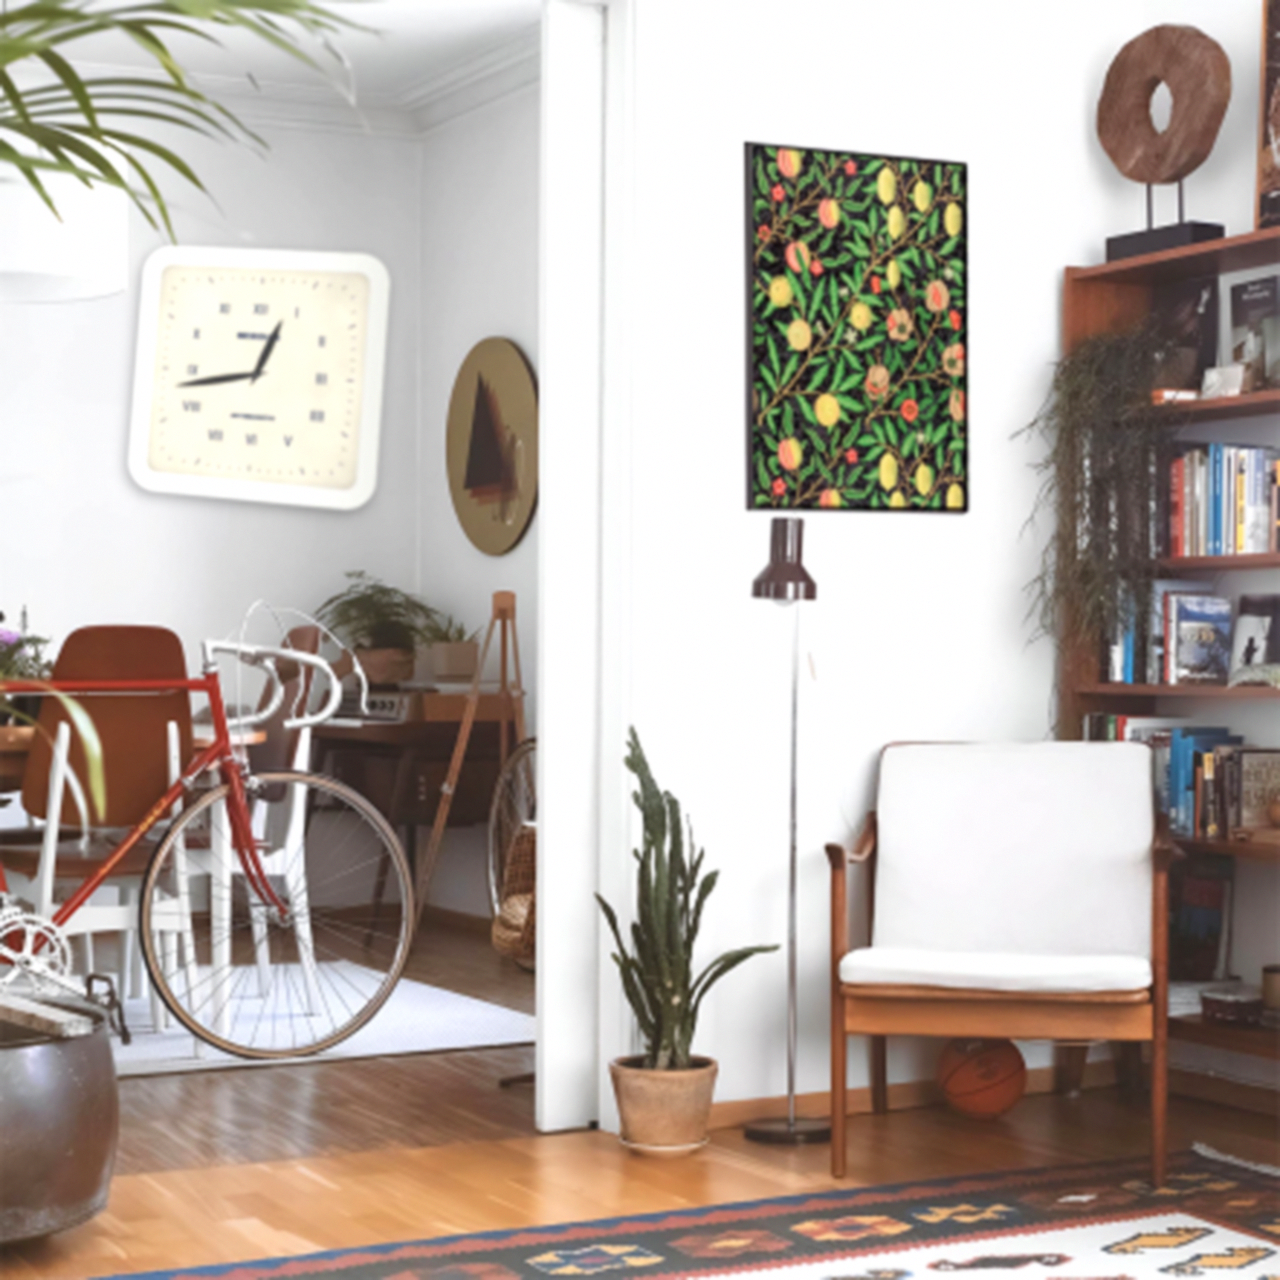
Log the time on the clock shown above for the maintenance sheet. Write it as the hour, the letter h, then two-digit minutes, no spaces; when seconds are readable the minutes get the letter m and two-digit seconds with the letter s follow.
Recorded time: 12h43
